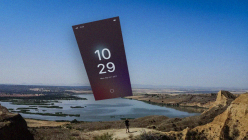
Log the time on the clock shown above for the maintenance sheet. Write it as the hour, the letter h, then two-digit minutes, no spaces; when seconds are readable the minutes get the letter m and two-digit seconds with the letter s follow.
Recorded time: 10h29
